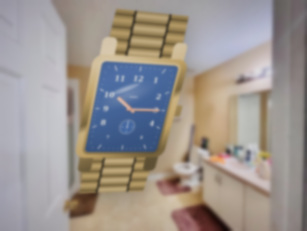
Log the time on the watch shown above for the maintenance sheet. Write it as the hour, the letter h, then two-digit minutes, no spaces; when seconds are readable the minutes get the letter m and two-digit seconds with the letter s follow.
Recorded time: 10h15
